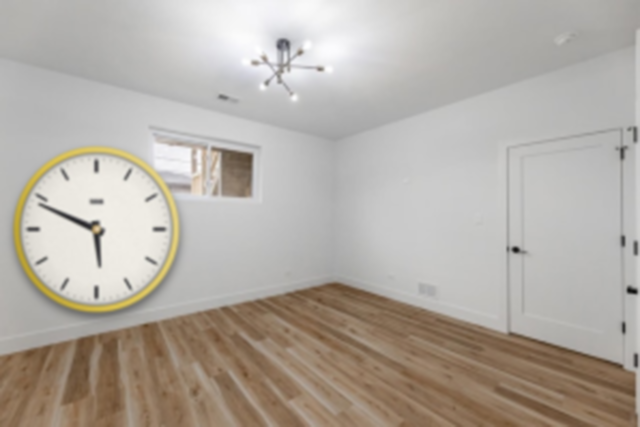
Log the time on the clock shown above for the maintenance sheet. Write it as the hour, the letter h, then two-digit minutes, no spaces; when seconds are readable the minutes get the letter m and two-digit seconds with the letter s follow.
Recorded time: 5h49
